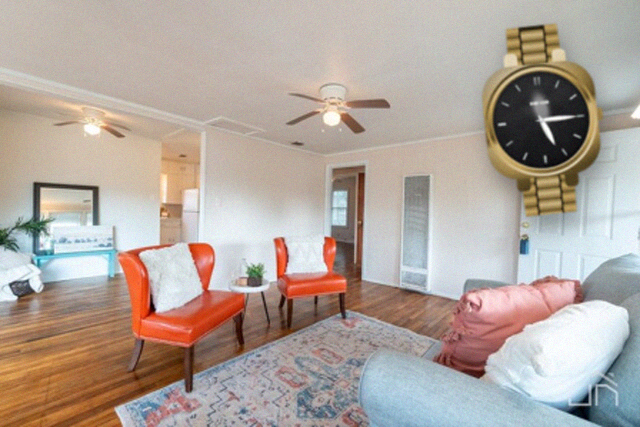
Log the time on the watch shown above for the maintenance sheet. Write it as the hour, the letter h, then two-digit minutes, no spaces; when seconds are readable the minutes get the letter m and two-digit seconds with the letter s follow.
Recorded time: 5h15
